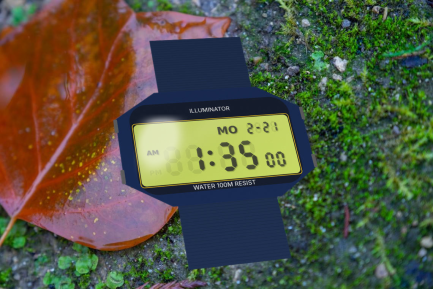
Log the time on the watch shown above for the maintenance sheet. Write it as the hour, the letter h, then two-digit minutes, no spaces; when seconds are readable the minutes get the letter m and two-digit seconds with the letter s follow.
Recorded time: 1h35m00s
